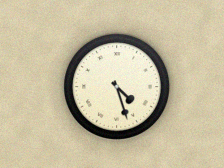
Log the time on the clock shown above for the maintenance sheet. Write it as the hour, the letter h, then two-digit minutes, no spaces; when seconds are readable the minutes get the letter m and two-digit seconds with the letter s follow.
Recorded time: 4h27
